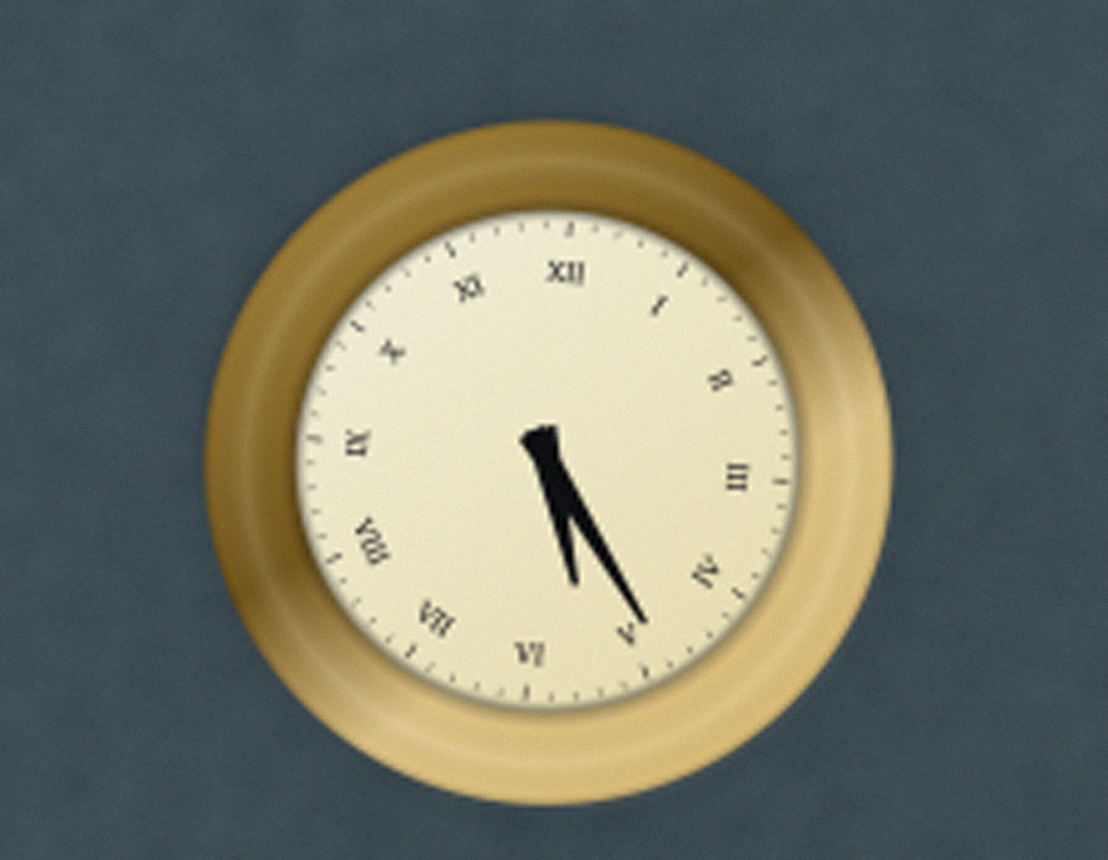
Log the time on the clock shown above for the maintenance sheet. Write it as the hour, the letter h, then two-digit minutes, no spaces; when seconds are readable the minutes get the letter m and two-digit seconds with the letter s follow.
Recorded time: 5h24
